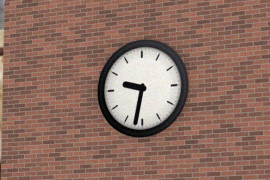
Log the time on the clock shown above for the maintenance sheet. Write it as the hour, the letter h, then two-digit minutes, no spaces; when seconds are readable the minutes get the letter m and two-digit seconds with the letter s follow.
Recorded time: 9h32
